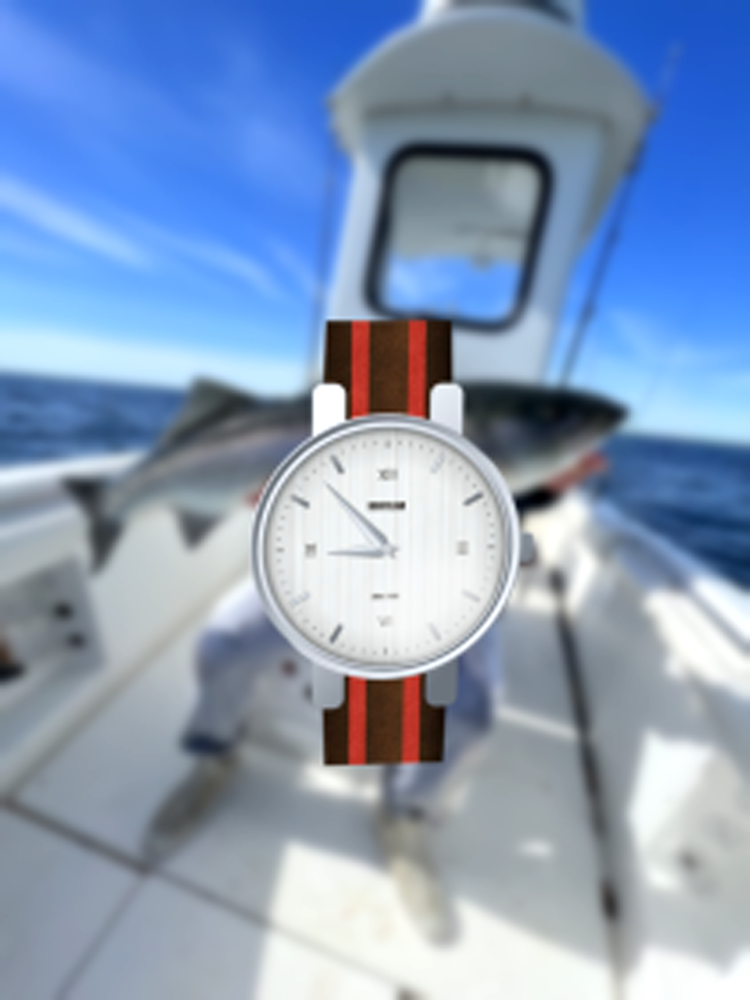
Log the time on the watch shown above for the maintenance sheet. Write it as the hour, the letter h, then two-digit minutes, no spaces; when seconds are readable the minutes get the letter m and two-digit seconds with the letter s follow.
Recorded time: 8h53
